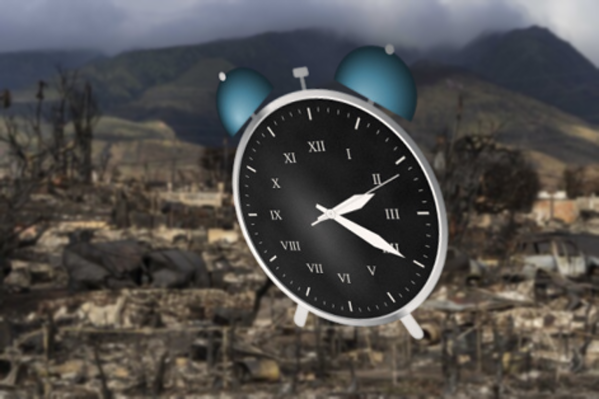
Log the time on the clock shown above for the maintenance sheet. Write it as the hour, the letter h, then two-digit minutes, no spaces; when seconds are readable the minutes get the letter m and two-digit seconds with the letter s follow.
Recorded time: 2h20m11s
